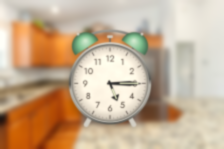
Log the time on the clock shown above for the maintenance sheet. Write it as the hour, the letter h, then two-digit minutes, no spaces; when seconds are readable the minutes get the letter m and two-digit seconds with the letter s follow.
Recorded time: 5h15
